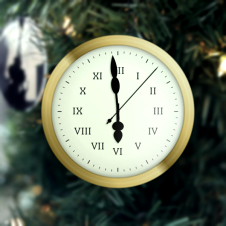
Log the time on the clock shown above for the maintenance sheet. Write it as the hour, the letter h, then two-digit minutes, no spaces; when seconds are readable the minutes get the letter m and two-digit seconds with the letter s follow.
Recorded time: 5h59m07s
